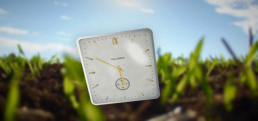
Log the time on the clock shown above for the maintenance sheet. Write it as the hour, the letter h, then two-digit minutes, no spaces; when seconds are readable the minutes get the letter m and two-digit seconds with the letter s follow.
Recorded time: 5h51
